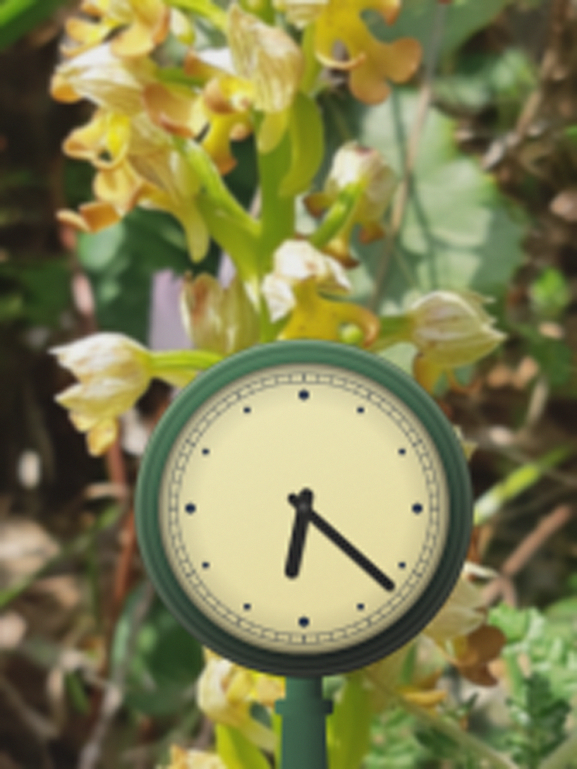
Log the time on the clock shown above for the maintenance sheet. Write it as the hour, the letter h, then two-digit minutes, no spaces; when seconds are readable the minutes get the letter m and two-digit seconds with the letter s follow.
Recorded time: 6h22
